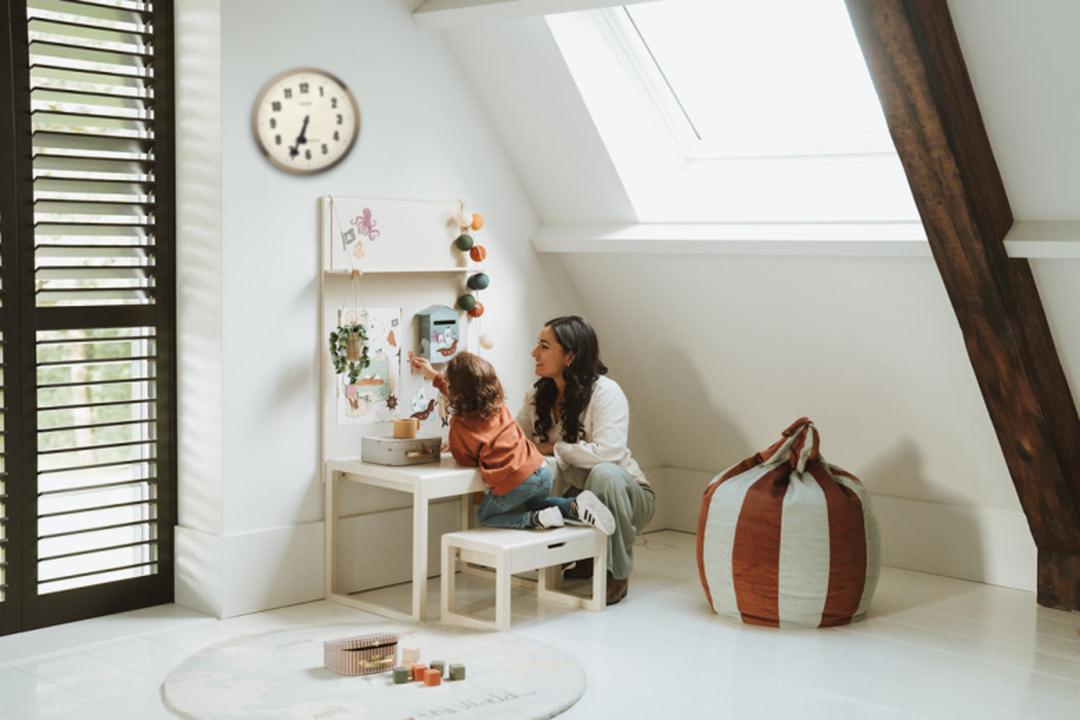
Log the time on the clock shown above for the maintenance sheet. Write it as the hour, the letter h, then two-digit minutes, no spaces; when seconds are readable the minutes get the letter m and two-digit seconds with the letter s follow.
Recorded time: 6h34
